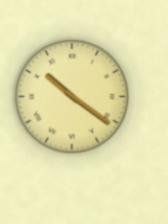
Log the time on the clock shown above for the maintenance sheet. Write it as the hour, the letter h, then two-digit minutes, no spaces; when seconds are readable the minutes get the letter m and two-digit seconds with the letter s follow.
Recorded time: 10h21
